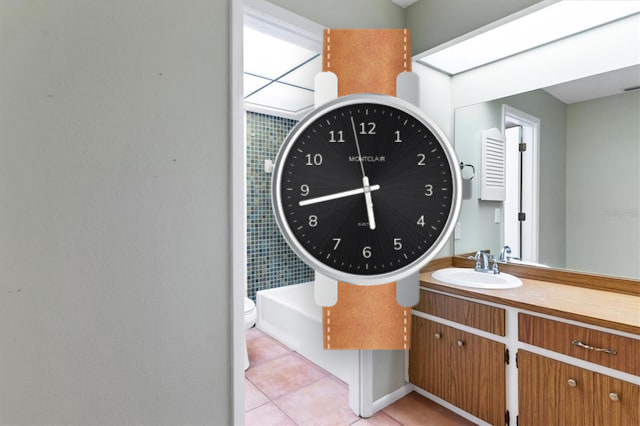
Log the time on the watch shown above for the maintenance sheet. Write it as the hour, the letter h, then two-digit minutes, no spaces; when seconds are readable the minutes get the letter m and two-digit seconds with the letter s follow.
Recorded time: 5h42m58s
